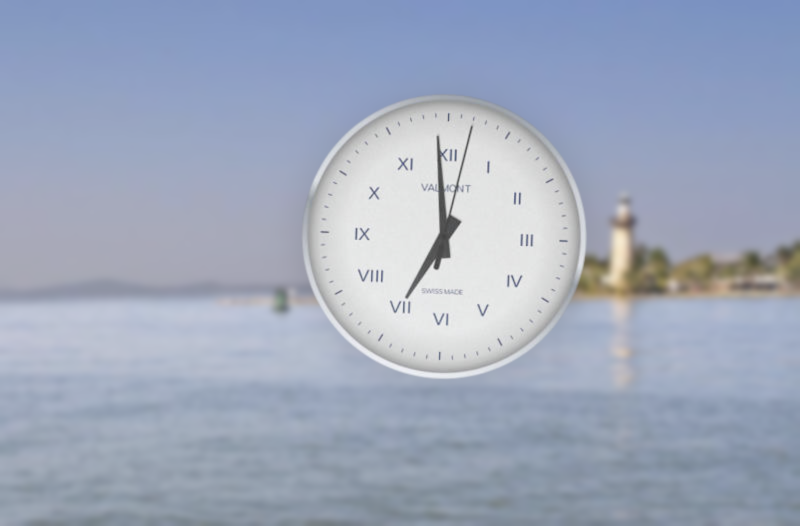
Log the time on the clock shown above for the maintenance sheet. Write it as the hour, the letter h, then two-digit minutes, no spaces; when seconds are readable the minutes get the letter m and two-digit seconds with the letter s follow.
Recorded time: 6h59m02s
